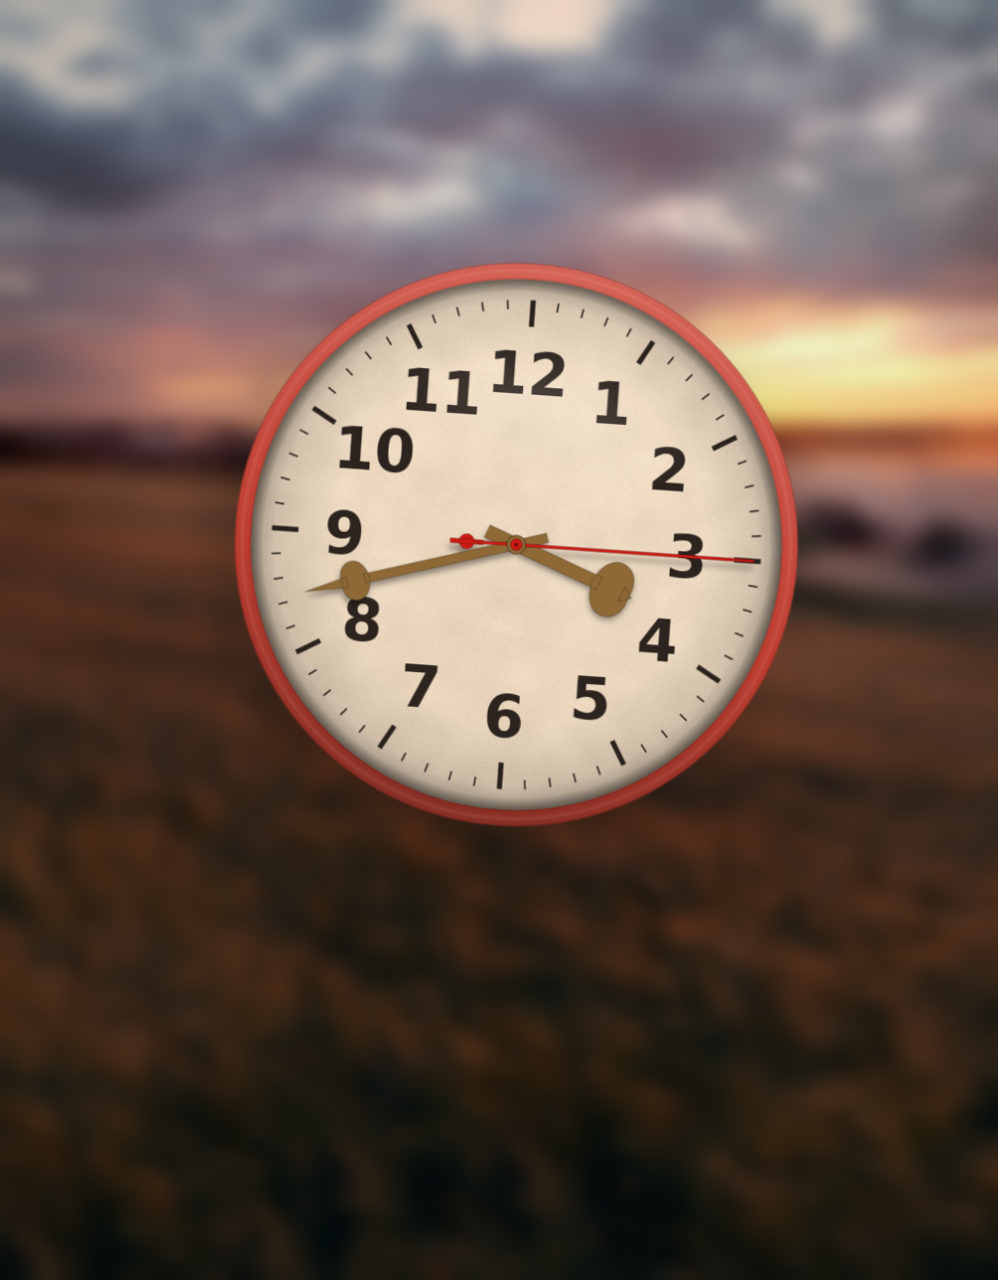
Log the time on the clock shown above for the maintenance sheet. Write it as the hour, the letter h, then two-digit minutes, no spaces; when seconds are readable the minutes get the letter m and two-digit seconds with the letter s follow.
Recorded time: 3h42m15s
